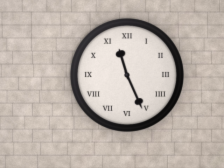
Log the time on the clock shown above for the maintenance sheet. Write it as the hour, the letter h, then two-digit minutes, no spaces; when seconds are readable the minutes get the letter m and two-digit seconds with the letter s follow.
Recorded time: 11h26
